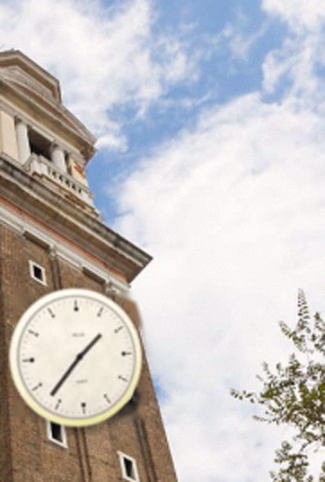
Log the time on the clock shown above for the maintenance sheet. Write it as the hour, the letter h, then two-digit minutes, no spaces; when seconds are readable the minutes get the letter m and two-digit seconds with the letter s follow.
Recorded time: 1h37
